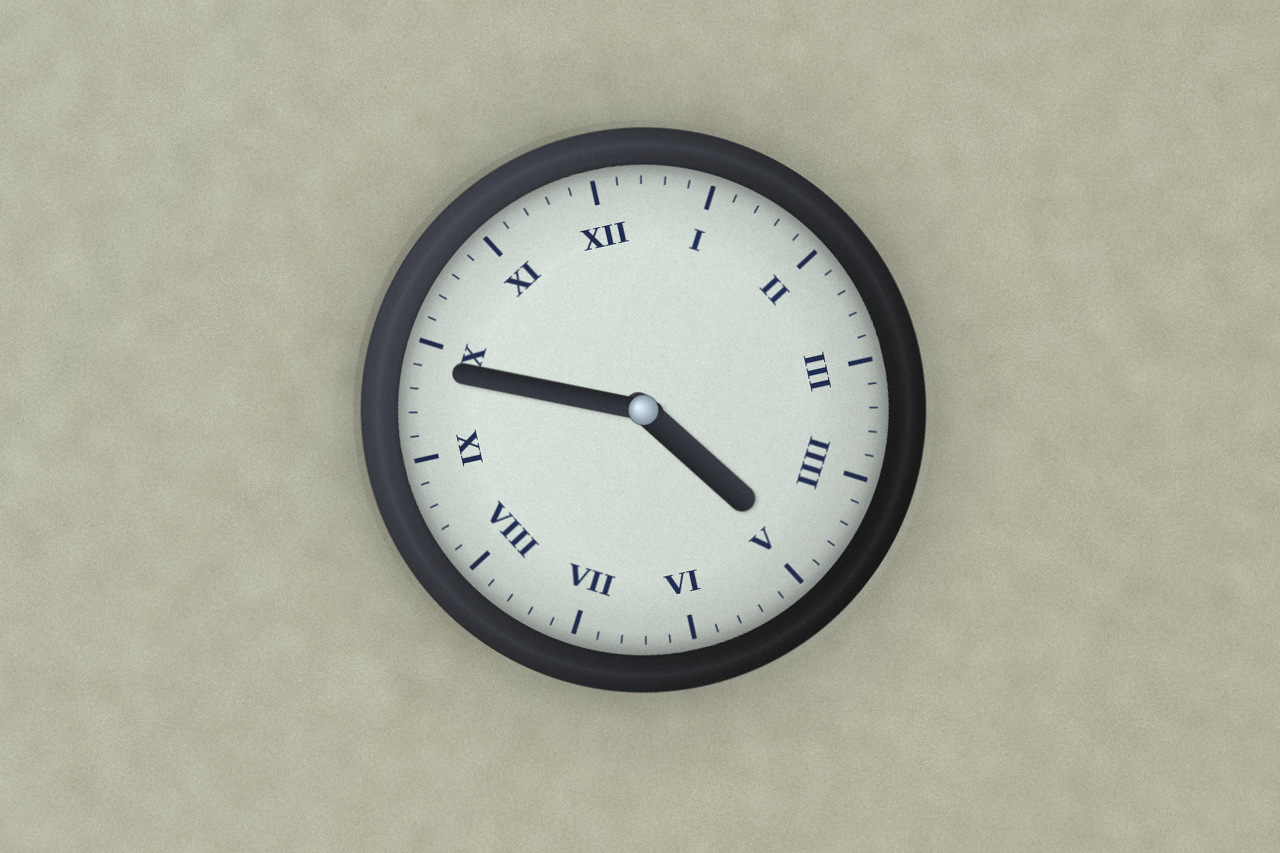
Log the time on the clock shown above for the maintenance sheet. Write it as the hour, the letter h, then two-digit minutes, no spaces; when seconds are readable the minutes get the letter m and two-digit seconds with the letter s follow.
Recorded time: 4h49
